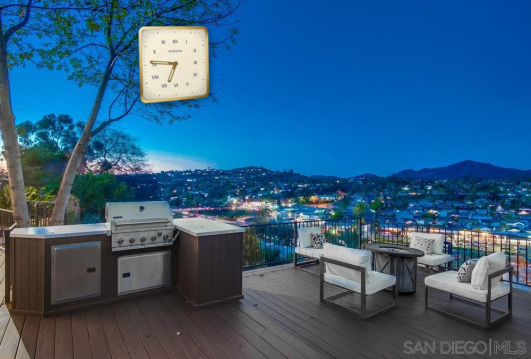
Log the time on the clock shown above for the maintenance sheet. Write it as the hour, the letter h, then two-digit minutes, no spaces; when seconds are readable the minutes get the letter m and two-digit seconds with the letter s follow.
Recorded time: 6h46
